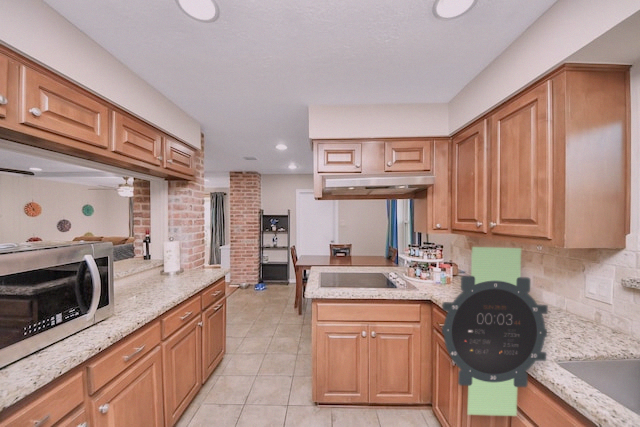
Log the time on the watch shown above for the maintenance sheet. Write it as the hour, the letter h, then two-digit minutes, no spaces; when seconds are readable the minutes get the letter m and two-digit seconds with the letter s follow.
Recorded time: 0h03
